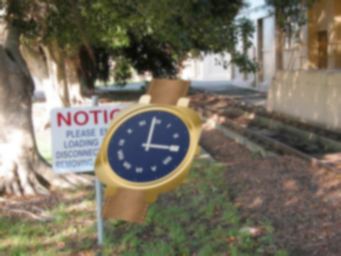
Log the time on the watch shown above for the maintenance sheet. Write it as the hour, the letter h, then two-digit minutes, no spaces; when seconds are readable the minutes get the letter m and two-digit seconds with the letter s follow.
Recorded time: 2h59
